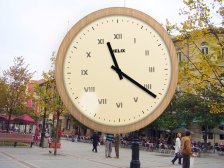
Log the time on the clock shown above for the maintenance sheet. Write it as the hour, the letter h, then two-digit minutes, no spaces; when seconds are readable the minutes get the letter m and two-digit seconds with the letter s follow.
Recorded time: 11h21
